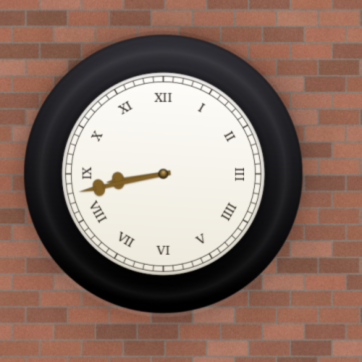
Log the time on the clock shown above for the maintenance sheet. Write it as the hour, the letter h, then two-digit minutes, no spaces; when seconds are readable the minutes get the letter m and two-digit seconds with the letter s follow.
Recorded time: 8h43
